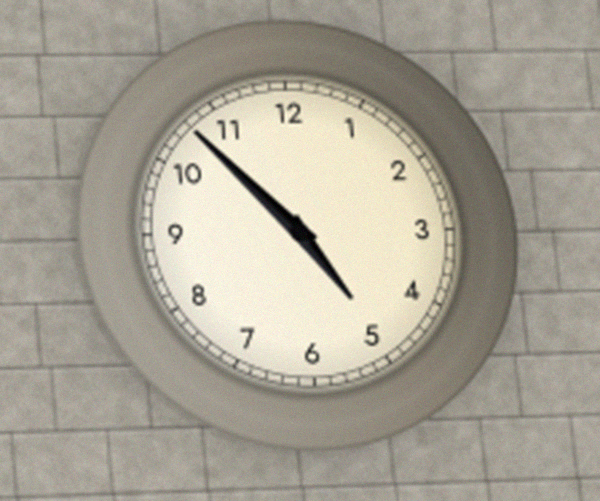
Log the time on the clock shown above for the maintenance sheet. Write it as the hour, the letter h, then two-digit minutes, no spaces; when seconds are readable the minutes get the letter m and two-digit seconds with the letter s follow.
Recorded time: 4h53
